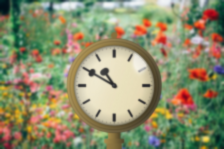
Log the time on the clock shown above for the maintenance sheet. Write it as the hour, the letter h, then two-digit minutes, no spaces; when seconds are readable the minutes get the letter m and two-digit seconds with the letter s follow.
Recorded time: 10h50
